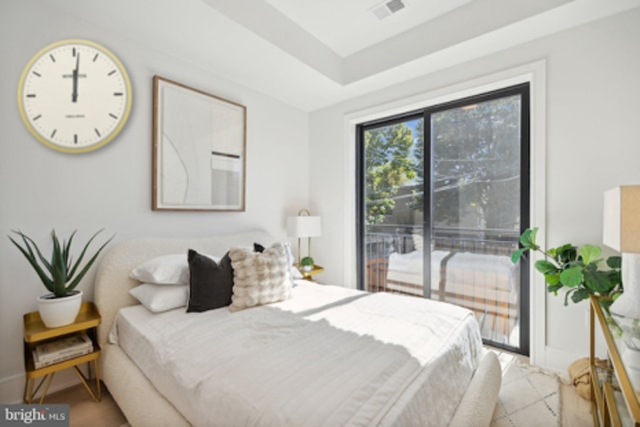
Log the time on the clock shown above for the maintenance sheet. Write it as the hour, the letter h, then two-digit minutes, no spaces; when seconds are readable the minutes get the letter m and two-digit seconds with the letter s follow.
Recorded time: 12h01
